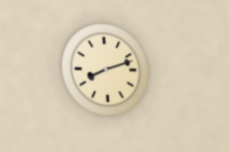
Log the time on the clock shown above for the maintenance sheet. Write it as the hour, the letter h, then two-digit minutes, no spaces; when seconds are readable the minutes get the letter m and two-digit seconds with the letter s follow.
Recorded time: 8h12
